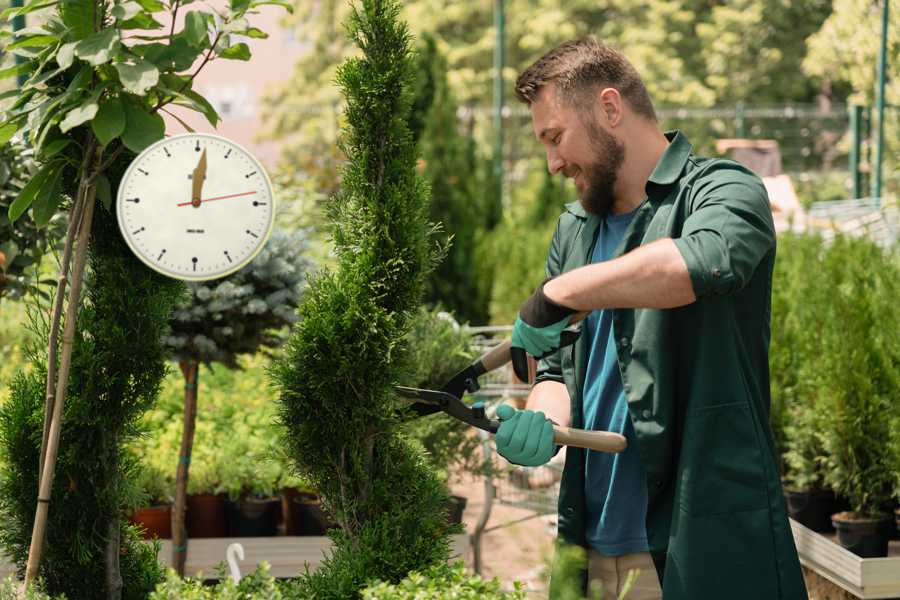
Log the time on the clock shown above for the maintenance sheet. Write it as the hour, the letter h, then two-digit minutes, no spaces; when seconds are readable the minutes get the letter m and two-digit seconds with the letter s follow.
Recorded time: 12h01m13s
